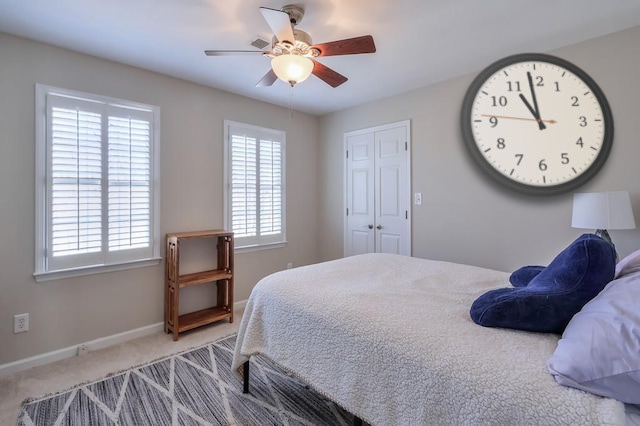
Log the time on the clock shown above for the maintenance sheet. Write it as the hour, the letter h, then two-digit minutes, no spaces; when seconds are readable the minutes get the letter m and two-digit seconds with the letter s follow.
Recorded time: 10h58m46s
